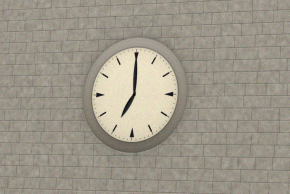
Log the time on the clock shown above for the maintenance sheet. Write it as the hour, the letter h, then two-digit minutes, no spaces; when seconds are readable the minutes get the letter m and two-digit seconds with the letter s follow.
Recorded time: 7h00
